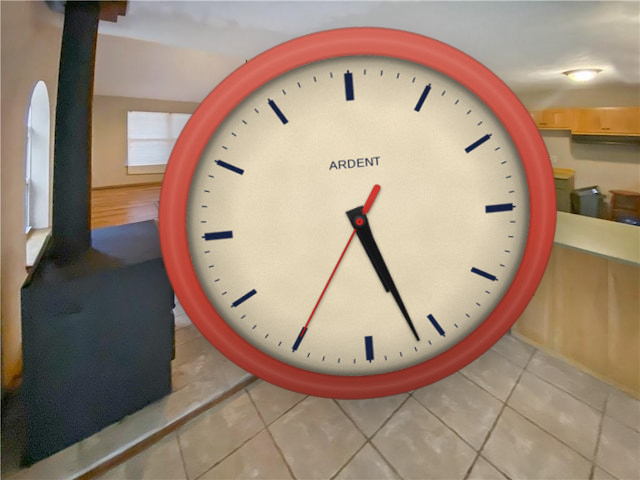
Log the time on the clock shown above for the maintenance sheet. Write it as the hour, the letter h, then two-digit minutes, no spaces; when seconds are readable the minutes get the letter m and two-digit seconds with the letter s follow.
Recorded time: 5h26m35s
